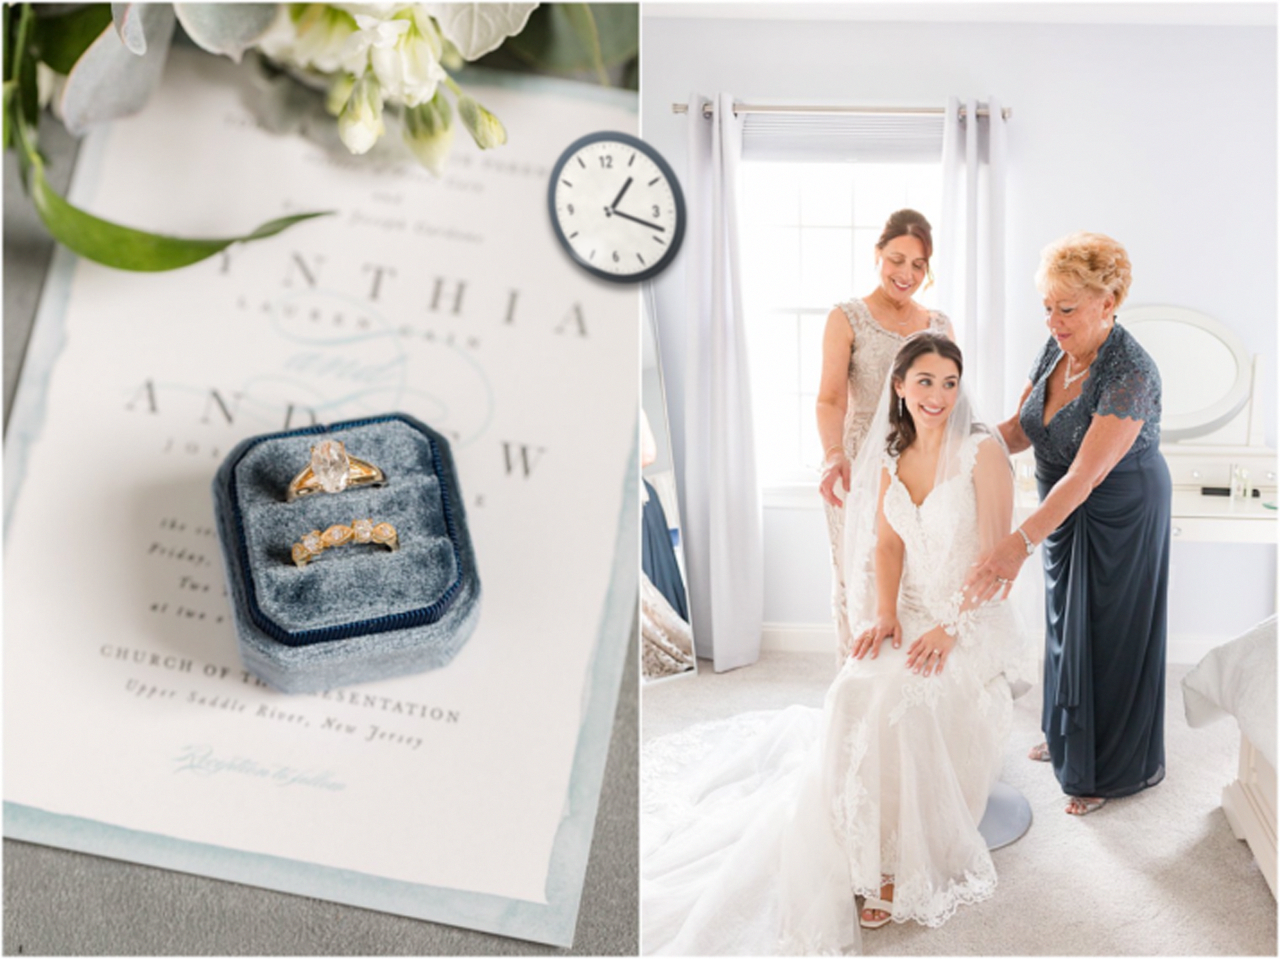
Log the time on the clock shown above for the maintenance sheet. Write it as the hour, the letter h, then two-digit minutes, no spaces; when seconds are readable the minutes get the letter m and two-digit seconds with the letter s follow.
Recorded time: 1h18
